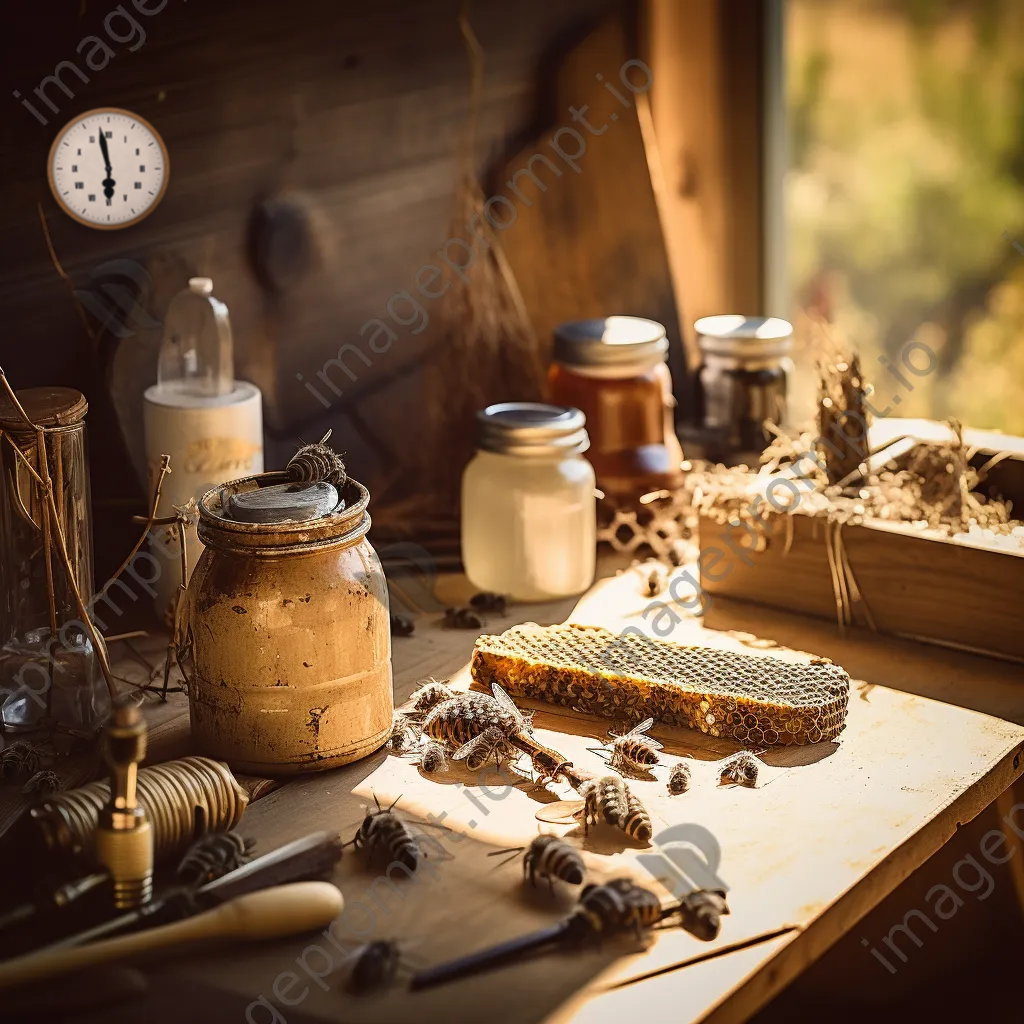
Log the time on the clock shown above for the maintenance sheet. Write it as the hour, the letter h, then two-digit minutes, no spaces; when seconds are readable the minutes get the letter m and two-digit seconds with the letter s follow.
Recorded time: 5h58
